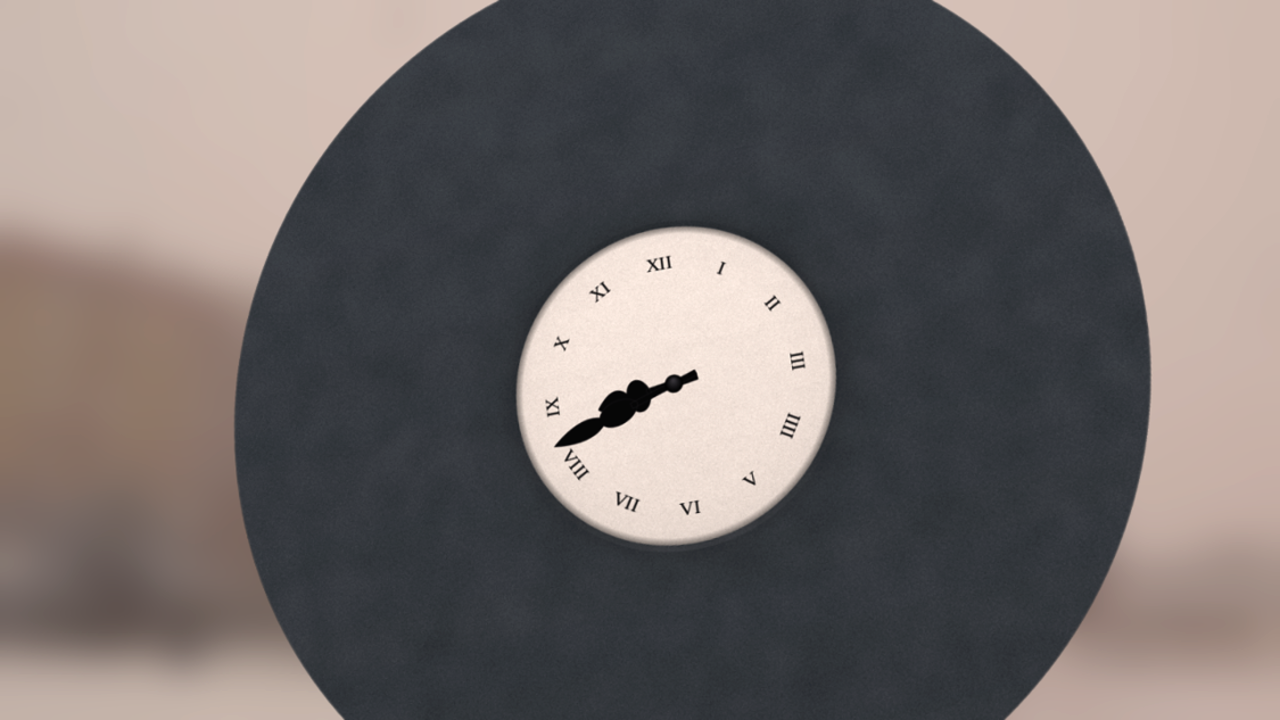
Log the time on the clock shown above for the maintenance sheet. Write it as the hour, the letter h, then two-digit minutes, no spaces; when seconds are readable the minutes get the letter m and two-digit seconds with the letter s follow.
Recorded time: 8h42
